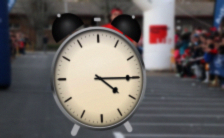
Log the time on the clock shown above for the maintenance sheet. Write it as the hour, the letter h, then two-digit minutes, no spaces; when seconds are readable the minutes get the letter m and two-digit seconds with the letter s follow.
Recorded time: 4h15
